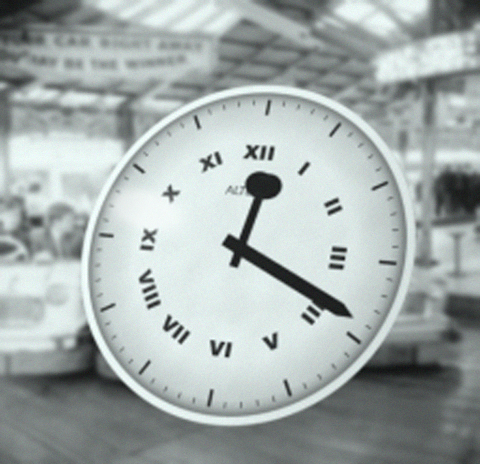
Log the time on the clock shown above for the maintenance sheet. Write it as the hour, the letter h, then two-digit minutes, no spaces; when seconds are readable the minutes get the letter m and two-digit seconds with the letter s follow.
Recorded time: 12h19
